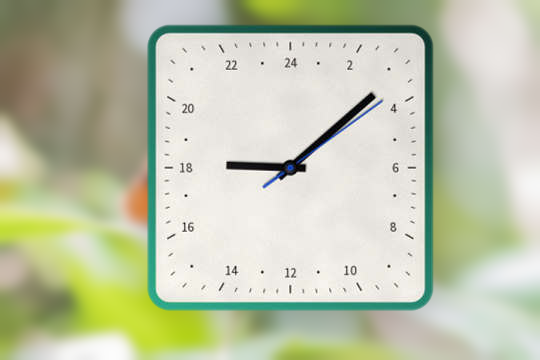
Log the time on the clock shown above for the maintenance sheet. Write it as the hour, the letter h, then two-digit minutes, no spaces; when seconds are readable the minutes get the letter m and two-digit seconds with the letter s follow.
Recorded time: 18h08m09s
